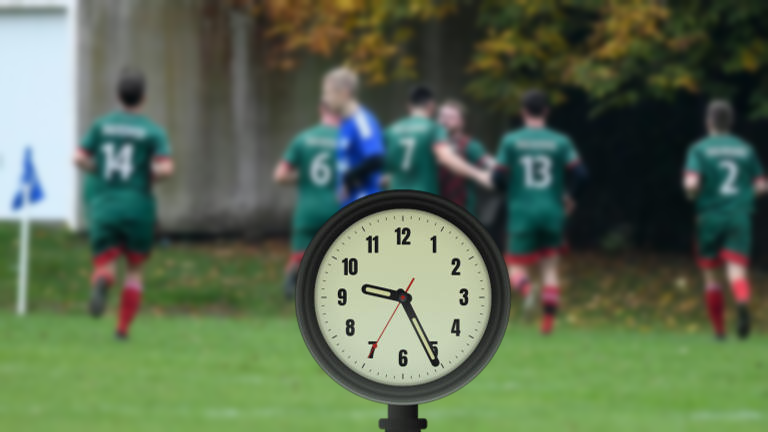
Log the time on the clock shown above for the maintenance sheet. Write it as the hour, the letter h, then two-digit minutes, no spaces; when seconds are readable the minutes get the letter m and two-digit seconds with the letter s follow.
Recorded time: 9h25m35s
